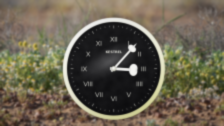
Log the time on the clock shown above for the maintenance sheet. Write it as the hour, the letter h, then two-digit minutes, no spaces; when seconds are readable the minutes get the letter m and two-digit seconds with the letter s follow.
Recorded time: 3h07
